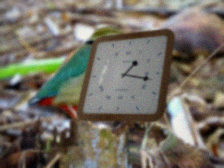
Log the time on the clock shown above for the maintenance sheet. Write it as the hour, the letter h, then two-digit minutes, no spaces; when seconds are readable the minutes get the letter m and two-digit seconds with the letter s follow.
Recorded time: 1h17
